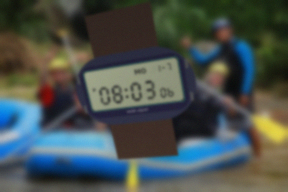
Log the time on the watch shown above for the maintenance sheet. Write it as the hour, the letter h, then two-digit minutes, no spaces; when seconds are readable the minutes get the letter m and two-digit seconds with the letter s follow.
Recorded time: 8h03
